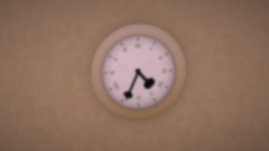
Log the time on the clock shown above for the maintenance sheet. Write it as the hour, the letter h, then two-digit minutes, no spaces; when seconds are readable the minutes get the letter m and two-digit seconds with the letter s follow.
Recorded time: 4h34
